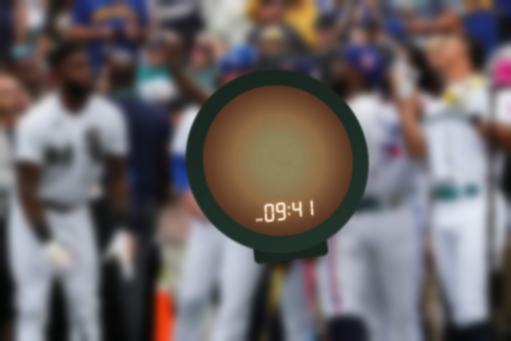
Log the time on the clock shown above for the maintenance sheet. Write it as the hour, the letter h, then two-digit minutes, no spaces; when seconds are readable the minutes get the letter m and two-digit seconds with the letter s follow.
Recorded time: 9h41
